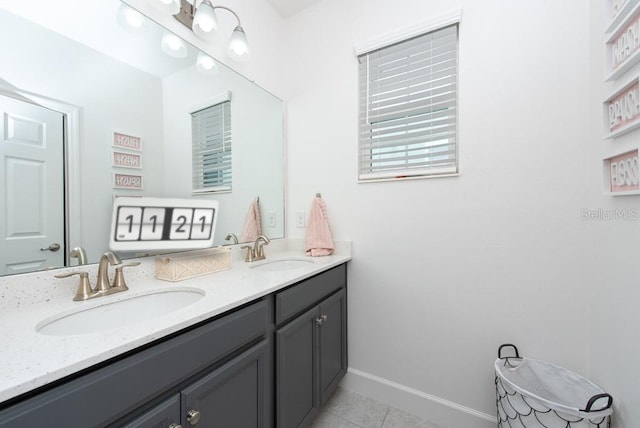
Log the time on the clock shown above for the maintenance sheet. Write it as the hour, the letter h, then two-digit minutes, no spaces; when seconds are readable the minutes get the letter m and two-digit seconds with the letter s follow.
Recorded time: 11h21
